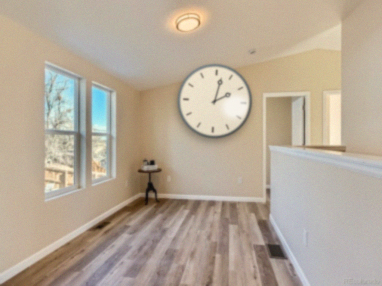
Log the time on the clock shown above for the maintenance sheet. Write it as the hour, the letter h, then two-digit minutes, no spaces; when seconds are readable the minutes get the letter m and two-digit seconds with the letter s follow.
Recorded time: 2h02
